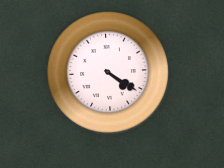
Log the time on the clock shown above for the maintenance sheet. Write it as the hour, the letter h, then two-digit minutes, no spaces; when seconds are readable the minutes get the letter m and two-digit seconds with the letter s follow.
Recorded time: 4h21
